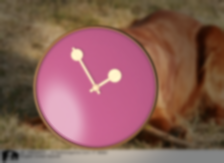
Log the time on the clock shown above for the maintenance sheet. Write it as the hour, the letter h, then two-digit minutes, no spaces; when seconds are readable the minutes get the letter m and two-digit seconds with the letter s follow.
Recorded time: 1h55
